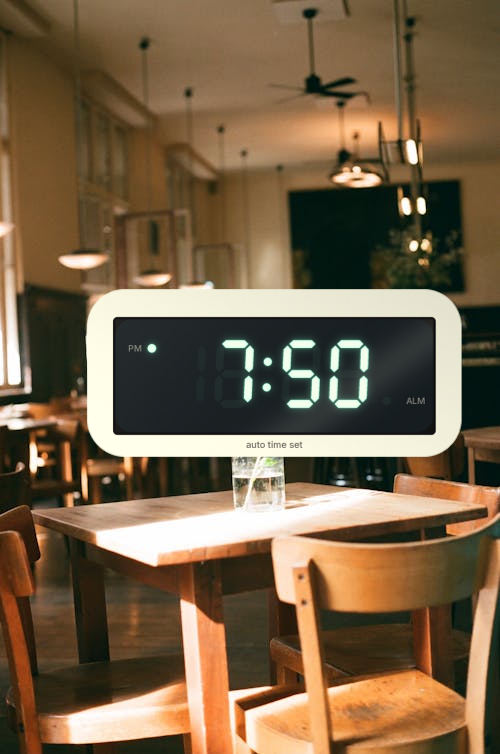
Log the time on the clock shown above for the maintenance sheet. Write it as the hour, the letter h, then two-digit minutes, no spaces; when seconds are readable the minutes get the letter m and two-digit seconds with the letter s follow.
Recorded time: 7h50
